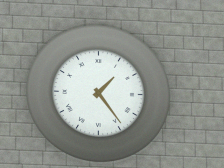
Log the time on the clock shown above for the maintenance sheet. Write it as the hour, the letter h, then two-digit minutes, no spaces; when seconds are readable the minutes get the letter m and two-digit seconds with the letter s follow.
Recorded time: 1h24
